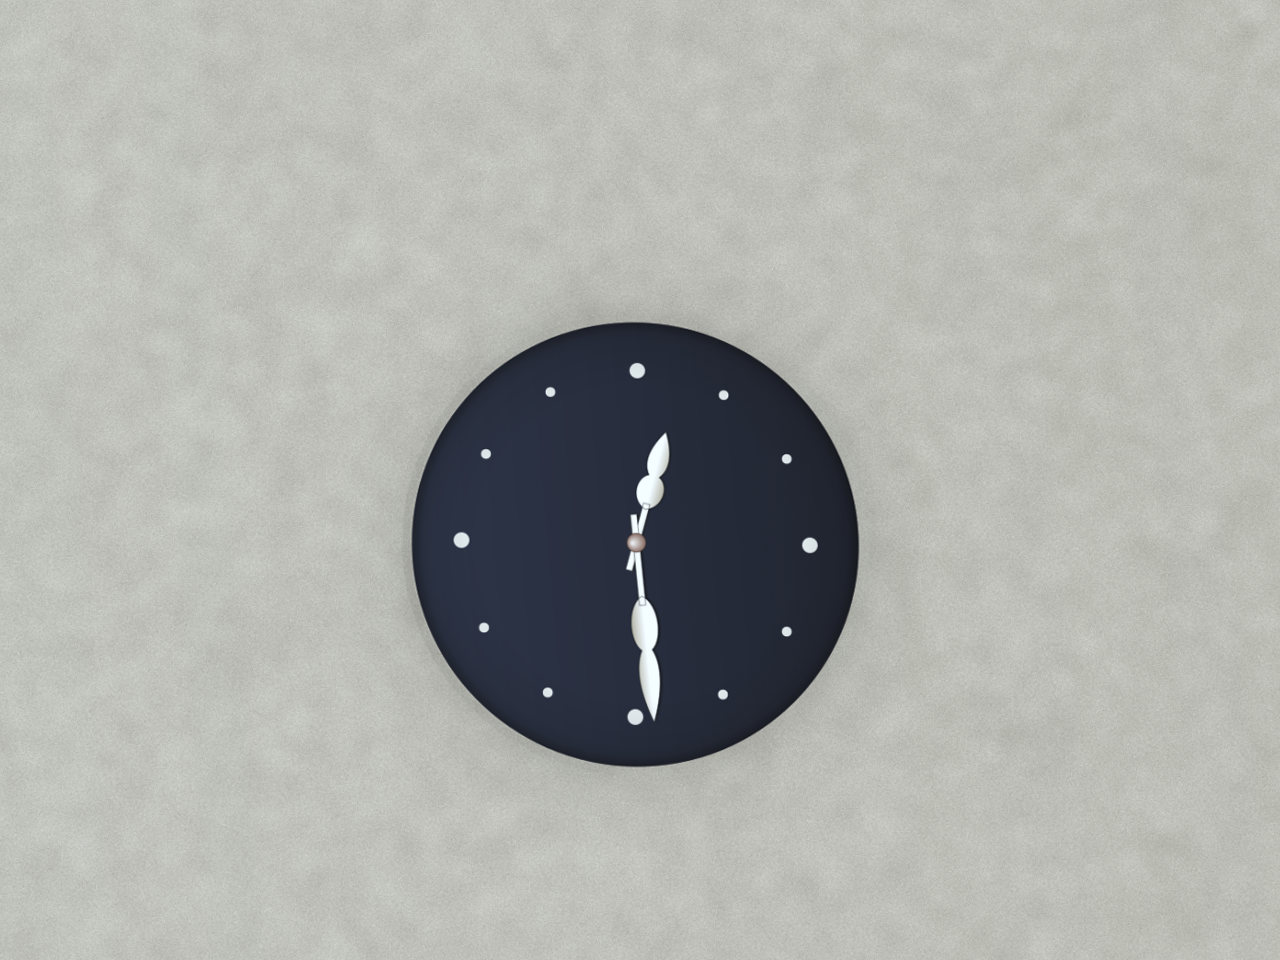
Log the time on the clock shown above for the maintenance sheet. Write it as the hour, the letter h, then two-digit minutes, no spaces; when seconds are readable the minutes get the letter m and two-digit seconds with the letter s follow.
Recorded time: 12h29
